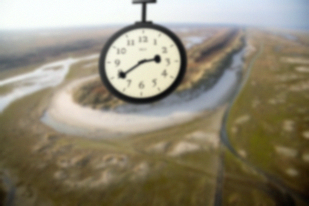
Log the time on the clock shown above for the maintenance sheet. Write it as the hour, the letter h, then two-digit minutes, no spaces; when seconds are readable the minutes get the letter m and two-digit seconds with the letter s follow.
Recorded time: 2h39
